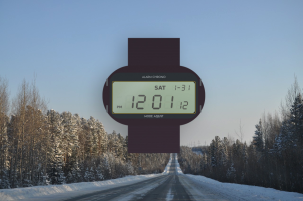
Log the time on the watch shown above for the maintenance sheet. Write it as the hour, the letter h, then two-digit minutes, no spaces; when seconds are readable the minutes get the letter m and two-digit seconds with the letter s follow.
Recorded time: 12h01m12s
